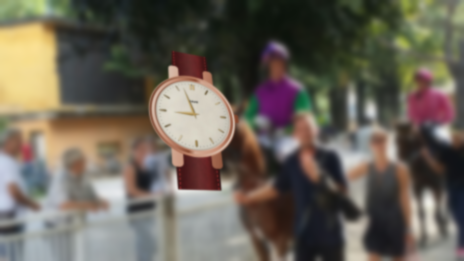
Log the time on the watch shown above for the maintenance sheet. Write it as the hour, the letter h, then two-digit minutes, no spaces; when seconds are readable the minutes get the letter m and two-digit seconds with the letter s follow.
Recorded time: 8h57
